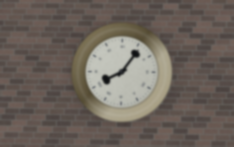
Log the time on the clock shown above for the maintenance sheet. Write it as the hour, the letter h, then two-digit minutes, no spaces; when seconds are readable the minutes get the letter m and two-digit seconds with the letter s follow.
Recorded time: 8h06
